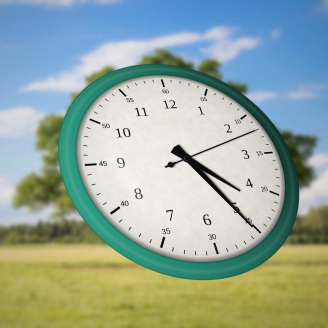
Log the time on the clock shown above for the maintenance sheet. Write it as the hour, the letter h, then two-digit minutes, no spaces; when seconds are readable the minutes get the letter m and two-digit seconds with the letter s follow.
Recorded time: 4h25m12s
